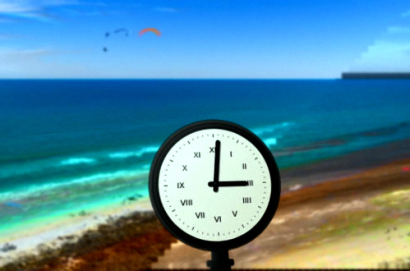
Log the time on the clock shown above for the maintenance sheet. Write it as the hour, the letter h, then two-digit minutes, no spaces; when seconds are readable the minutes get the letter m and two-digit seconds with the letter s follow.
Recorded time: 3h01
